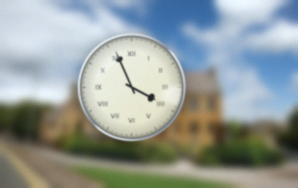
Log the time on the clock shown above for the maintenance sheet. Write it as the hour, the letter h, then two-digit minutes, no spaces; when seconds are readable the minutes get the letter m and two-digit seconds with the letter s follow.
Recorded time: 3h56
